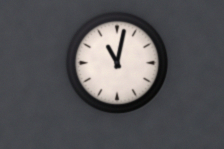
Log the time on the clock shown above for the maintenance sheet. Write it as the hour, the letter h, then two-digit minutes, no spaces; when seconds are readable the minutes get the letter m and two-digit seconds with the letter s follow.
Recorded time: 11h02
